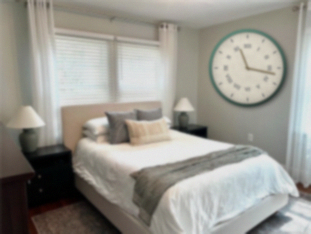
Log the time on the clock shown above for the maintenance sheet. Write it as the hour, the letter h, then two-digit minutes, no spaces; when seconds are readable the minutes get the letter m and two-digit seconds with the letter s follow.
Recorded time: 11h17
